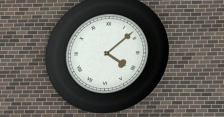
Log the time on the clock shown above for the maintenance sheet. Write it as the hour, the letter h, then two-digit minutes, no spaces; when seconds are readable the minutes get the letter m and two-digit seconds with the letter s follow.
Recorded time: 4h08
